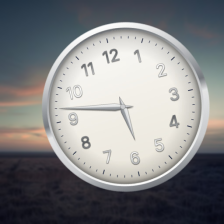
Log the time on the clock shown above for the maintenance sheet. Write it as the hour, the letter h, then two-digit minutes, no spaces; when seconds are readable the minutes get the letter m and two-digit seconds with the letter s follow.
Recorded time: 5h47
